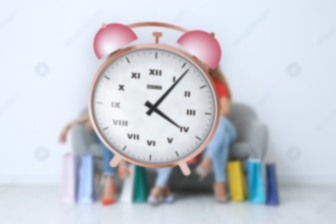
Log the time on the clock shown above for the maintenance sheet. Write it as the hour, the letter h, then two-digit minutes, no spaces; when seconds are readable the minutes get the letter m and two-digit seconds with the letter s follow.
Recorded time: 4h06
